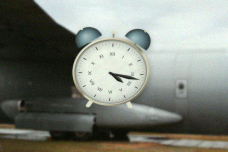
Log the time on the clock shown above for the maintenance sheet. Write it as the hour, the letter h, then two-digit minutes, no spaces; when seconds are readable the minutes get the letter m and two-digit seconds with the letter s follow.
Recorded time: 4h17
